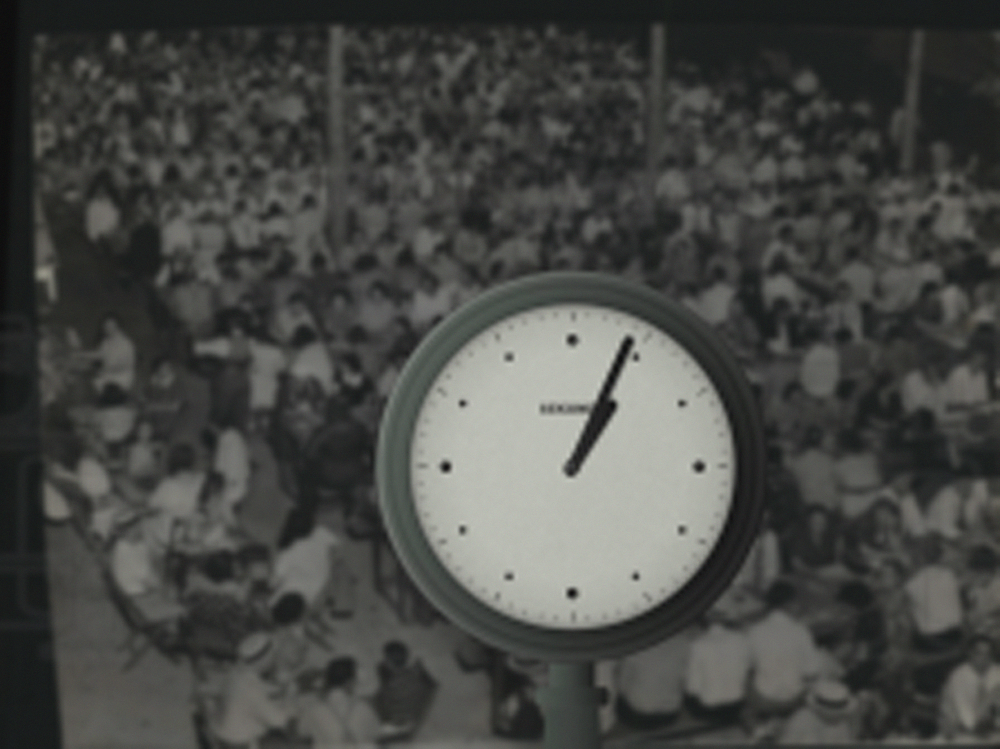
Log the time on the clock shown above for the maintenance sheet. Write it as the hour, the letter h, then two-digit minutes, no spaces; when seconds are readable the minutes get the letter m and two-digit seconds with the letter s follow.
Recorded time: 1h04
